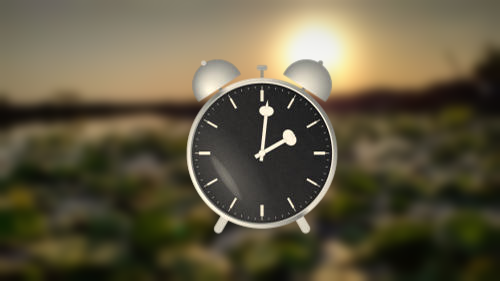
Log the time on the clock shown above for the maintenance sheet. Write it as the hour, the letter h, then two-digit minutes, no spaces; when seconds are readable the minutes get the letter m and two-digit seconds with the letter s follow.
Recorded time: 2h01
